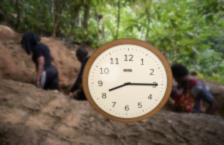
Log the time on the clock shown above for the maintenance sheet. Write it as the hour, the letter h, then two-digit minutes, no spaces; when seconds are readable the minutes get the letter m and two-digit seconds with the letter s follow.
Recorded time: 8h15
